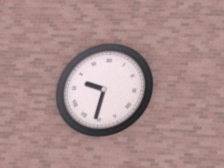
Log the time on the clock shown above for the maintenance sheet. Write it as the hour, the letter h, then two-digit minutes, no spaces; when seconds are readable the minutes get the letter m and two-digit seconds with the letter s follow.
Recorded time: 9h31
